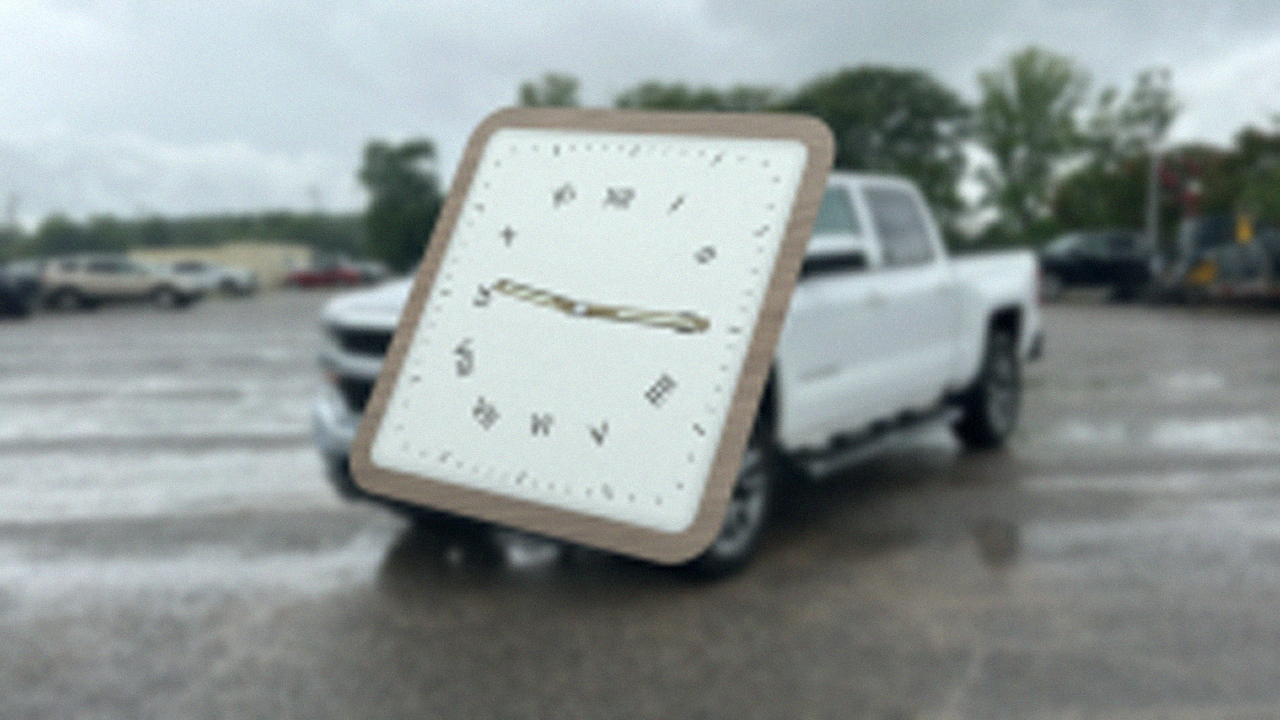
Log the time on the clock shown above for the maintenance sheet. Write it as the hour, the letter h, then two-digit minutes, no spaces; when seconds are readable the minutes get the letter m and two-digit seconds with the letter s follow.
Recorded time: 9h15
